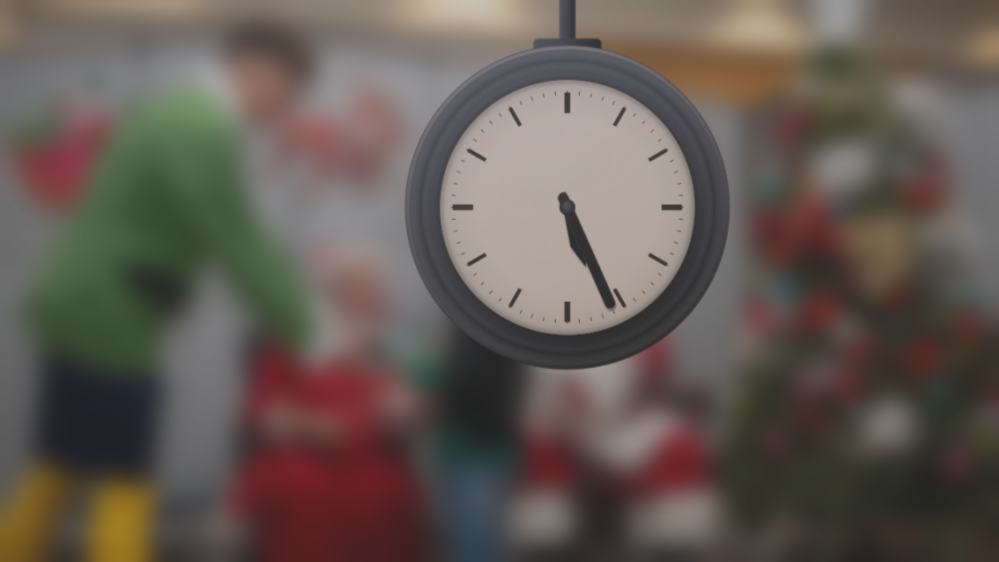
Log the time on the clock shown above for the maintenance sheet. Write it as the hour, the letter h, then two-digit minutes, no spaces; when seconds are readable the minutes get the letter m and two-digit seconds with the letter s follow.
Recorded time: 5h26
